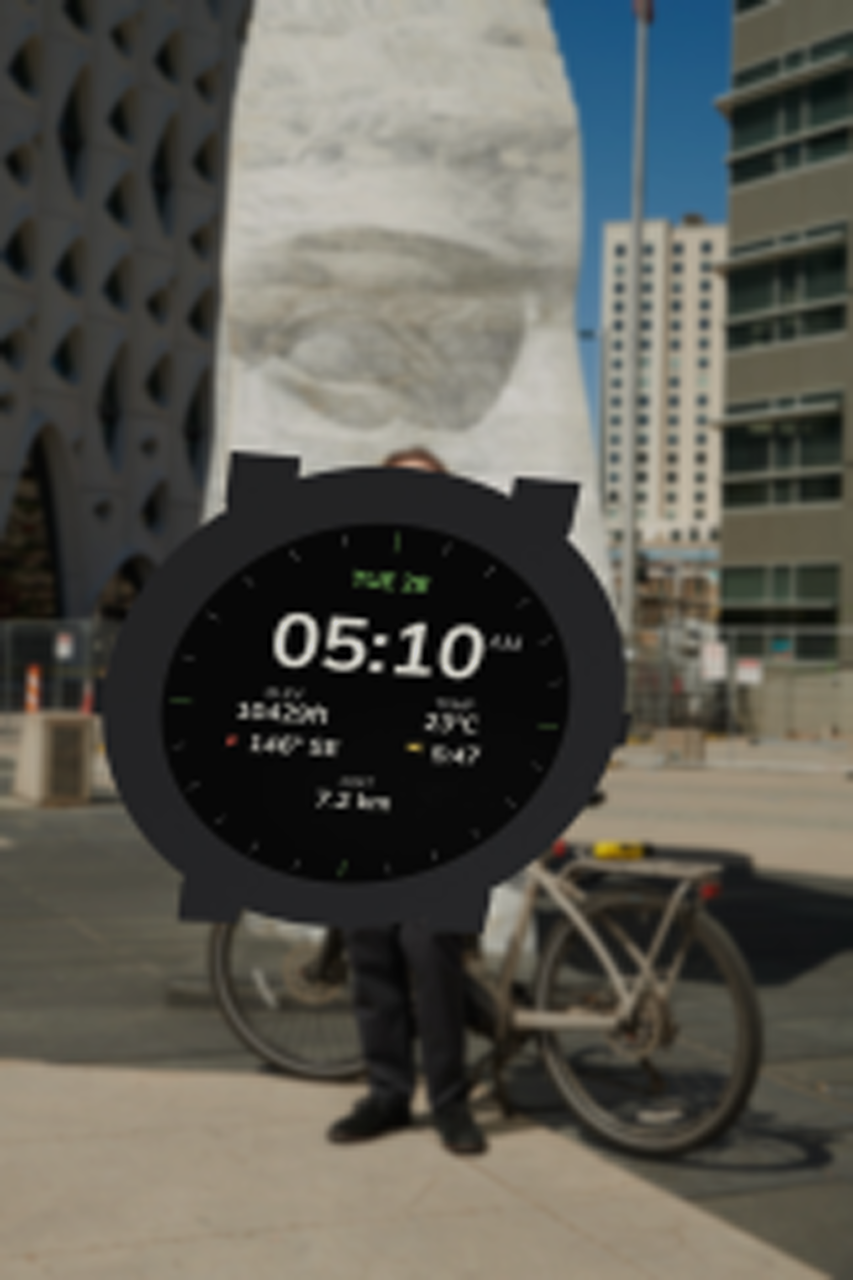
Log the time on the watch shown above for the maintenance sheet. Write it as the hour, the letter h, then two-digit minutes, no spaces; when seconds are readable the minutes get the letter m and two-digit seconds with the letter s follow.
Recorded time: 5h10
